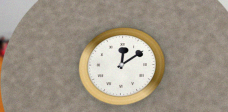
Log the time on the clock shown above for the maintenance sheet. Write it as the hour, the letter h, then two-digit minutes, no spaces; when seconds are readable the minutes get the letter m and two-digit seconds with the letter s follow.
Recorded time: 12h09
